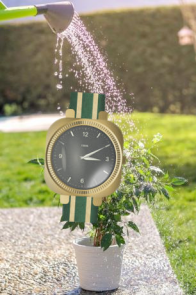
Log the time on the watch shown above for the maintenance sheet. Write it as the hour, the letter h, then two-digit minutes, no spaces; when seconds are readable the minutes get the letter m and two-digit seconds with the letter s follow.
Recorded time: 3h10
